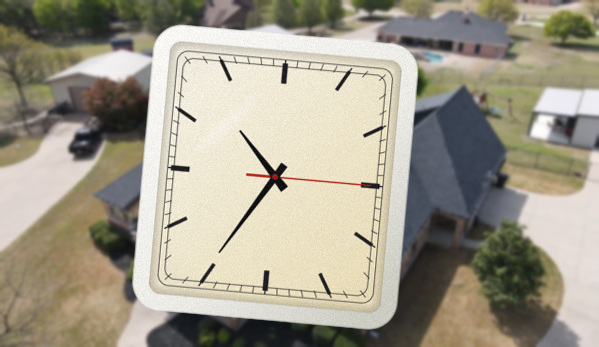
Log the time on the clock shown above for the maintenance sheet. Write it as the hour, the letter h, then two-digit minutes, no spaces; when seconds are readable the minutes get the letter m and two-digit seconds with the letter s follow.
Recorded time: 10h35m15s
